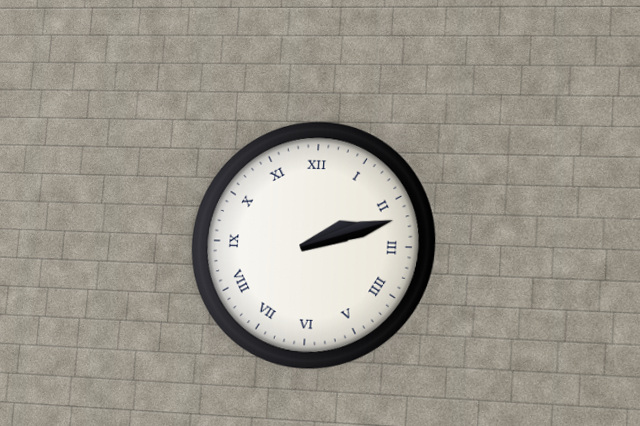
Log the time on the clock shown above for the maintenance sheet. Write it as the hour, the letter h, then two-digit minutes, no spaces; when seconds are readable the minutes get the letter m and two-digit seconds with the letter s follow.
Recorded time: 2h12
